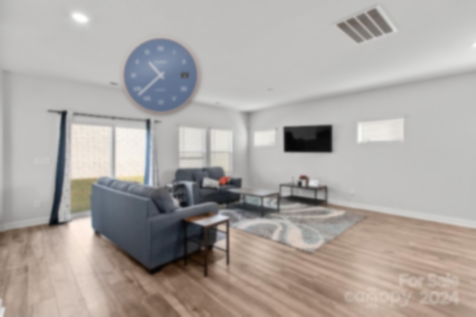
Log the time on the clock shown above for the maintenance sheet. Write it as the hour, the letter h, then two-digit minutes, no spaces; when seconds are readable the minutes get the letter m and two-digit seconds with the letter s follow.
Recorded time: 10h38
